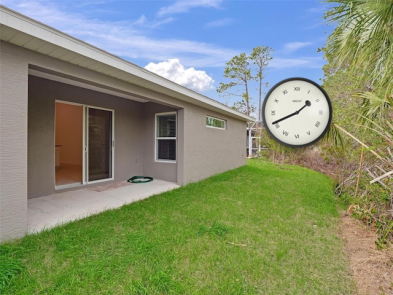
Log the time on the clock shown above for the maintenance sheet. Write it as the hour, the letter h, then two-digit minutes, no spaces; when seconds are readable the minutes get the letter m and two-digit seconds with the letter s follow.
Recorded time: 1h41
